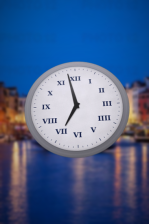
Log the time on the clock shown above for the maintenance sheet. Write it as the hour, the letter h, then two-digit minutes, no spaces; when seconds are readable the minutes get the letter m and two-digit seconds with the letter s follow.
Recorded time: 6h58
